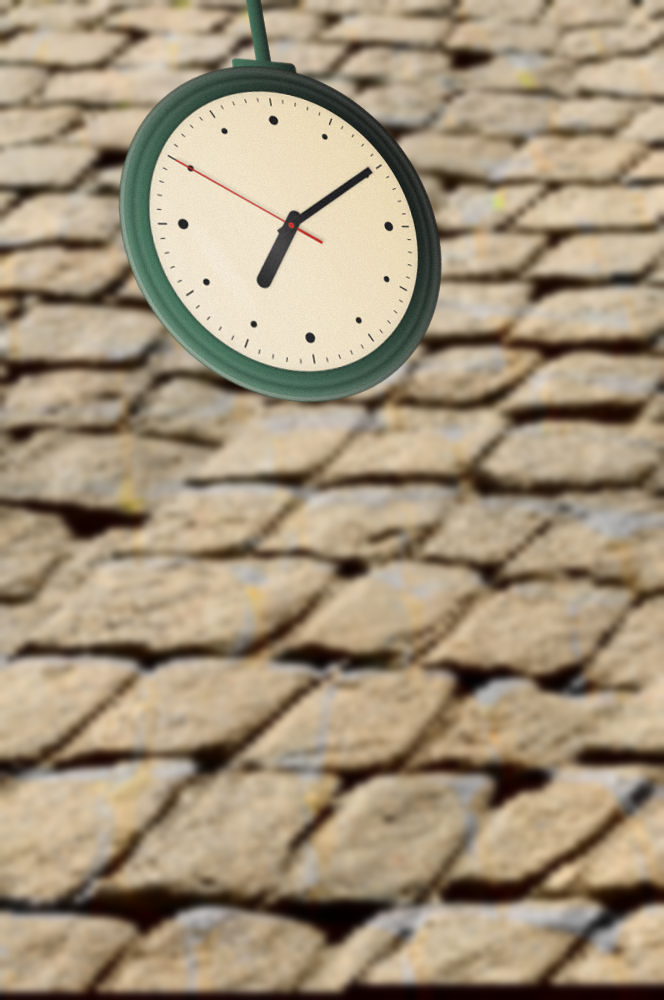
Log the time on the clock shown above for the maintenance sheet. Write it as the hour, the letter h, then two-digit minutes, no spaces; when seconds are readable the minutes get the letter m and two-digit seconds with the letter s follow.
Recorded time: 7h09m50s
